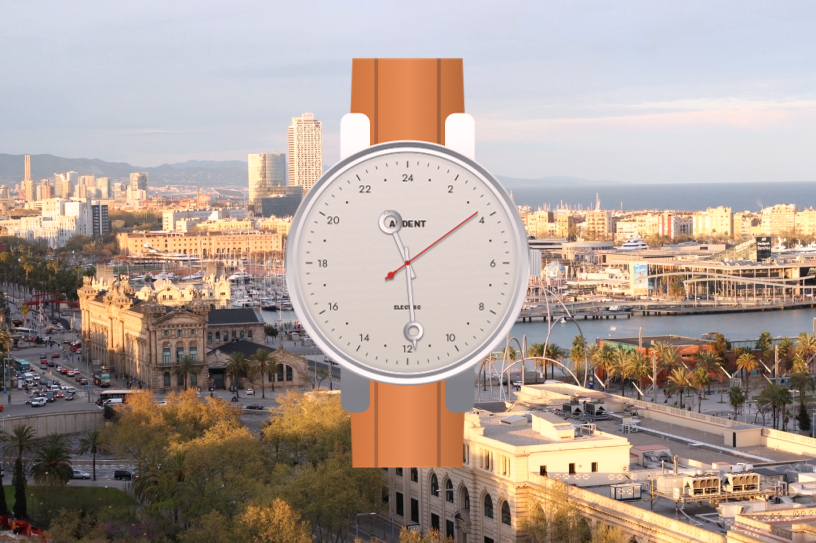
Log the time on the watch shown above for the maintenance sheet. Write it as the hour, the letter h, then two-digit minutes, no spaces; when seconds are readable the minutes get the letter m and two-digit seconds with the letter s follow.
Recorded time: 22h29m09s
